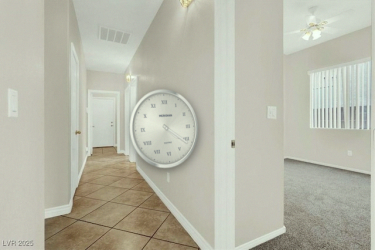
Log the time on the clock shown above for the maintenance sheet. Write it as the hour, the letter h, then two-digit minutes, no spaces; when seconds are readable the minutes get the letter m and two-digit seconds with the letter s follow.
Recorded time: 4h21
